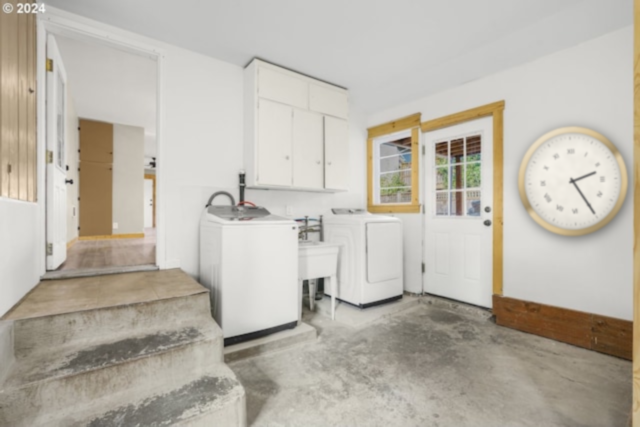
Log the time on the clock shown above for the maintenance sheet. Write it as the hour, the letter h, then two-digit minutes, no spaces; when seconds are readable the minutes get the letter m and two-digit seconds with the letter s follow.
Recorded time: 2h25
